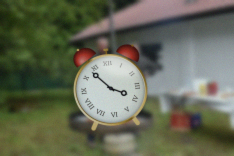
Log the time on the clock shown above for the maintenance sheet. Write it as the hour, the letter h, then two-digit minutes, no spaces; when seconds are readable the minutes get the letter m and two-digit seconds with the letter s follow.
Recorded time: 3h53
